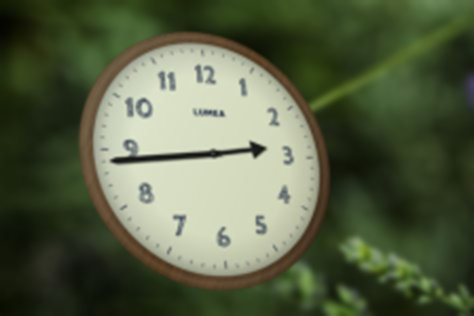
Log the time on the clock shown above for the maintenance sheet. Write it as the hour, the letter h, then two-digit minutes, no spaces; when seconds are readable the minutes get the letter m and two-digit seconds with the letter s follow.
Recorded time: 2h44
